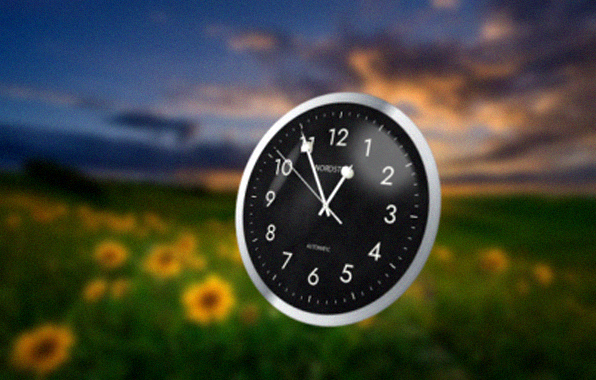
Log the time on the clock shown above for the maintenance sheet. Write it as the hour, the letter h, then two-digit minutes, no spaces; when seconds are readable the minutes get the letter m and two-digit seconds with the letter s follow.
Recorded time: 12h54m51s
